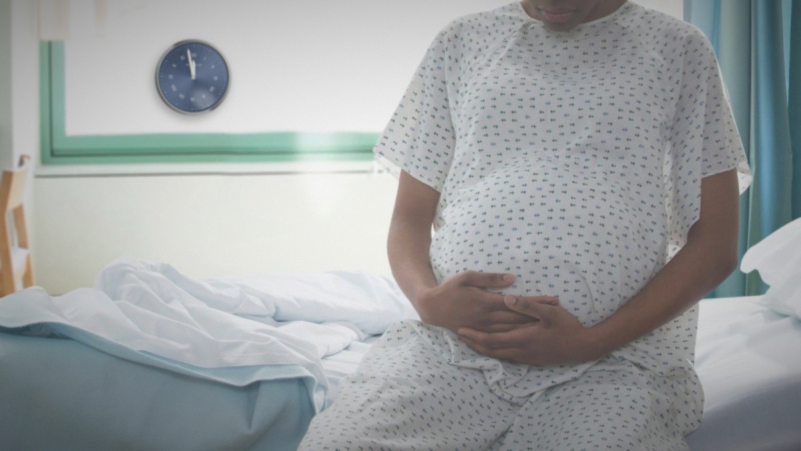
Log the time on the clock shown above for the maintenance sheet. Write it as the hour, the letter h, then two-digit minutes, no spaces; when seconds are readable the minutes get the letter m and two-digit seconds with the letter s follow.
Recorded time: 11h58
